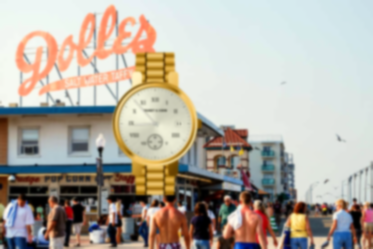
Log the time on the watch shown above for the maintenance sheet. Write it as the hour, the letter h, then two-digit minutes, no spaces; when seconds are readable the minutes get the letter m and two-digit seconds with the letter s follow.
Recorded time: 8h53
